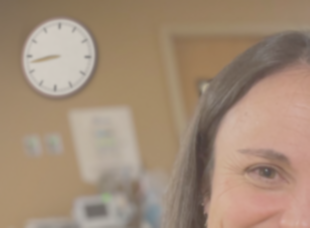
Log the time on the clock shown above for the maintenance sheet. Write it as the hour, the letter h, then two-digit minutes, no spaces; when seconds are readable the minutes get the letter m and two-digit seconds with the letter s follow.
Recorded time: 8h43
